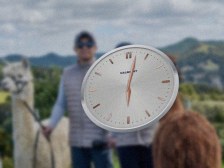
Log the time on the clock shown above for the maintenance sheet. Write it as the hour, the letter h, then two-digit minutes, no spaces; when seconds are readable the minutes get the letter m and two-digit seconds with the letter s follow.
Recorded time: 6h02
